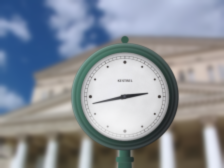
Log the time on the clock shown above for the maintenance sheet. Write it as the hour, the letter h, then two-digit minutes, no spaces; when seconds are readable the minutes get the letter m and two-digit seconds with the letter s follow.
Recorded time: 2h43
